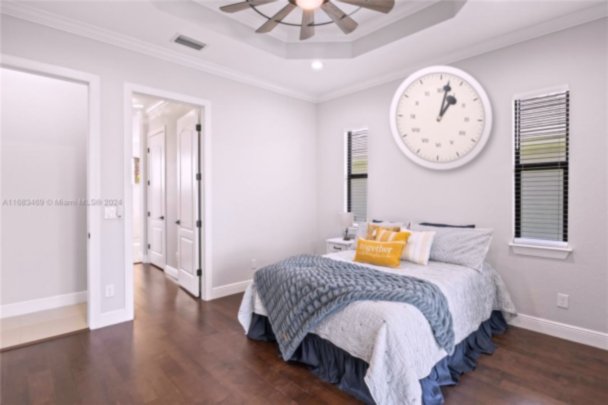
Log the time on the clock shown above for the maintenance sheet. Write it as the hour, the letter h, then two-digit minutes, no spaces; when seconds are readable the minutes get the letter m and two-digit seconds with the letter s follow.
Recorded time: 1h02
